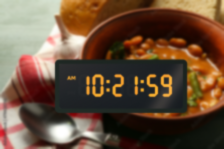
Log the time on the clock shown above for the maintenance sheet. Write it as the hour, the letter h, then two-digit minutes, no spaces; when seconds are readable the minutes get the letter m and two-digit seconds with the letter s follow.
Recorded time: 10h21m59s
